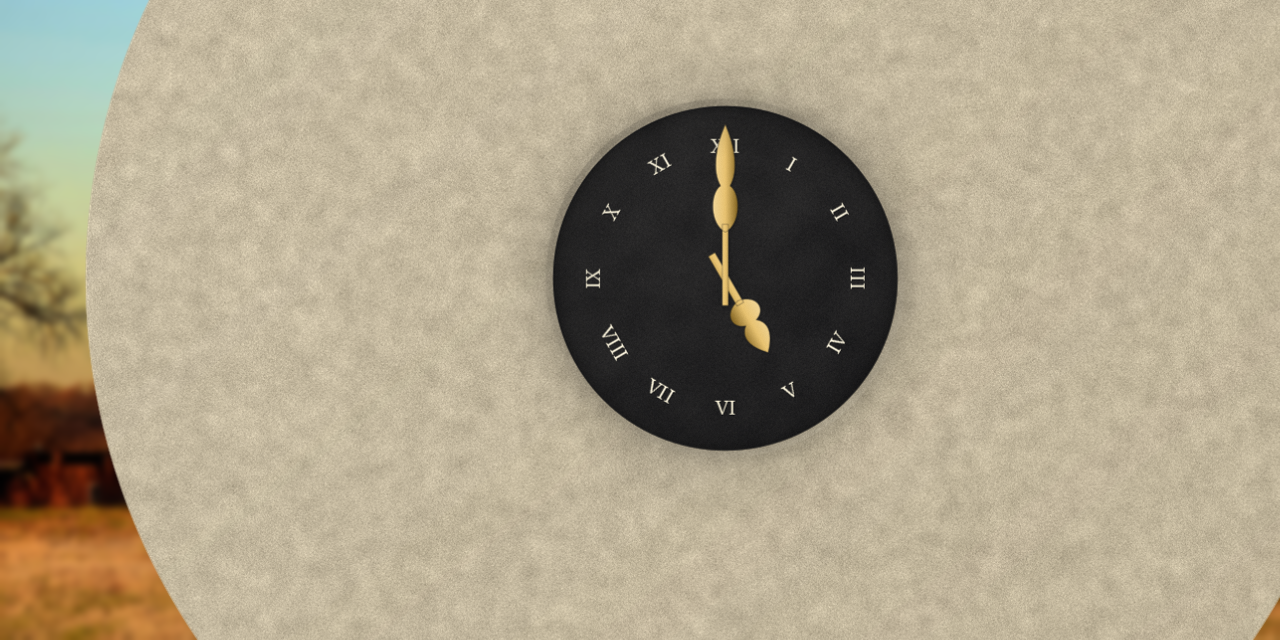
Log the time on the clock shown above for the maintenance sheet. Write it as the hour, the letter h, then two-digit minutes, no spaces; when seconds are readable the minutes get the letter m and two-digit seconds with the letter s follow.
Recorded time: 5h00
